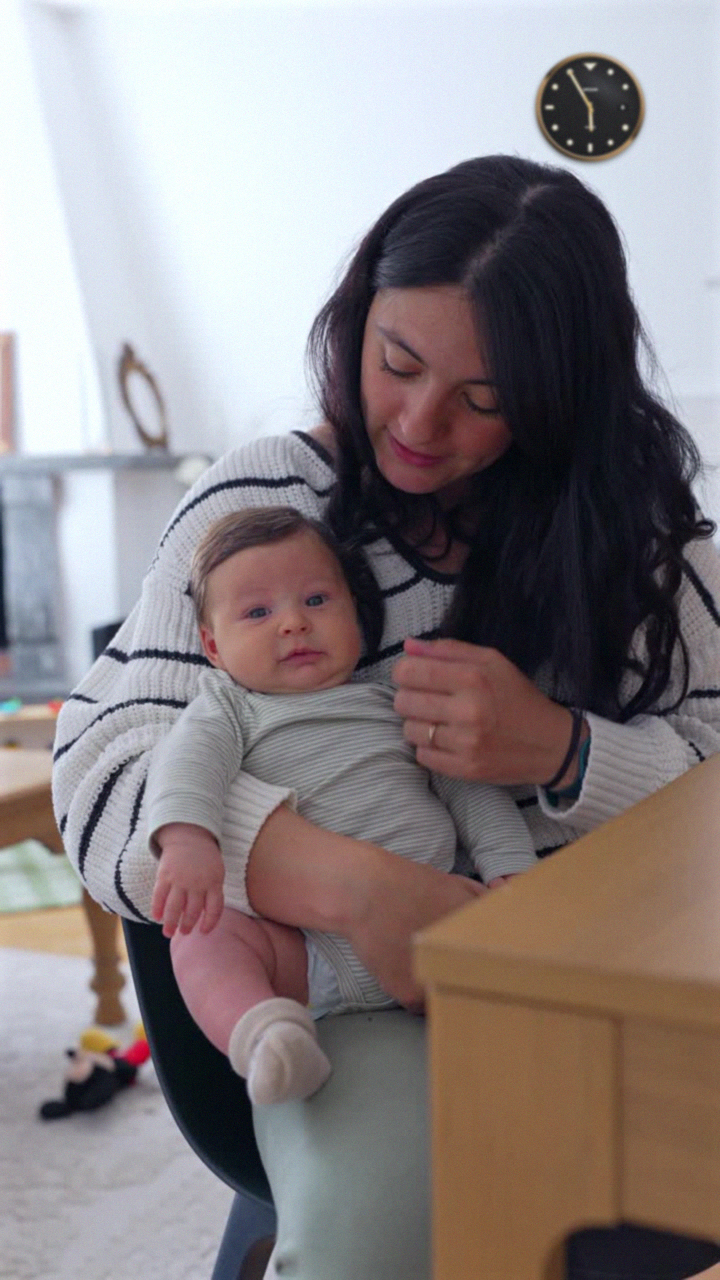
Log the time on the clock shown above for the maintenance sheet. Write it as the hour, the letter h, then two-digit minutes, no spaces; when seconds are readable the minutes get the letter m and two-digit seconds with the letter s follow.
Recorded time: 5h55
